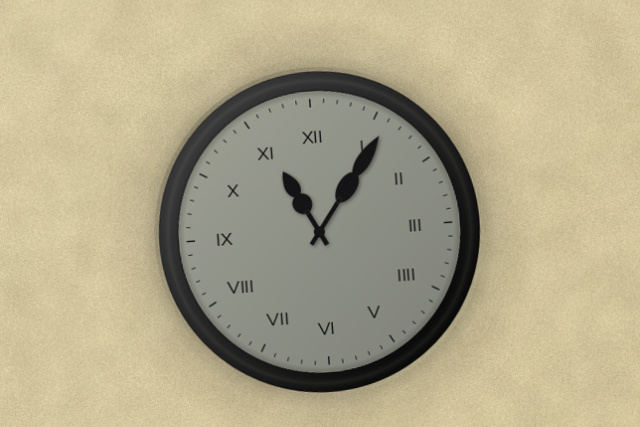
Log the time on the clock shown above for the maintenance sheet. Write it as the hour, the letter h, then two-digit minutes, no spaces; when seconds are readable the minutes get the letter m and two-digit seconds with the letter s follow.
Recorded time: 11h06
